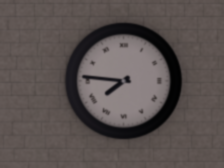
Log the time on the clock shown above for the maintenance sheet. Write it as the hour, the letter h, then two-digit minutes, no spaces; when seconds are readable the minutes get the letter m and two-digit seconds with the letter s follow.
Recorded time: 7h46
